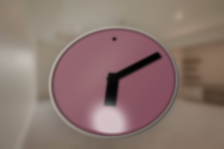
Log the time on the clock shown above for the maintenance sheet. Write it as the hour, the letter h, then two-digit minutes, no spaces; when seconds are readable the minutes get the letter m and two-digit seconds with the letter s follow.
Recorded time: 6h10
